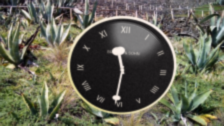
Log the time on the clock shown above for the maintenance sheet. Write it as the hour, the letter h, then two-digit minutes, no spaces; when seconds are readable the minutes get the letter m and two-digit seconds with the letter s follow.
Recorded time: 11h31
